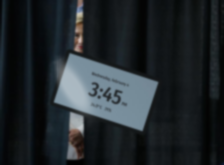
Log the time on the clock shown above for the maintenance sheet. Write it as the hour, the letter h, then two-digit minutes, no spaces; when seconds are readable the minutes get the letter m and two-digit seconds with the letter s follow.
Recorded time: 3h45
